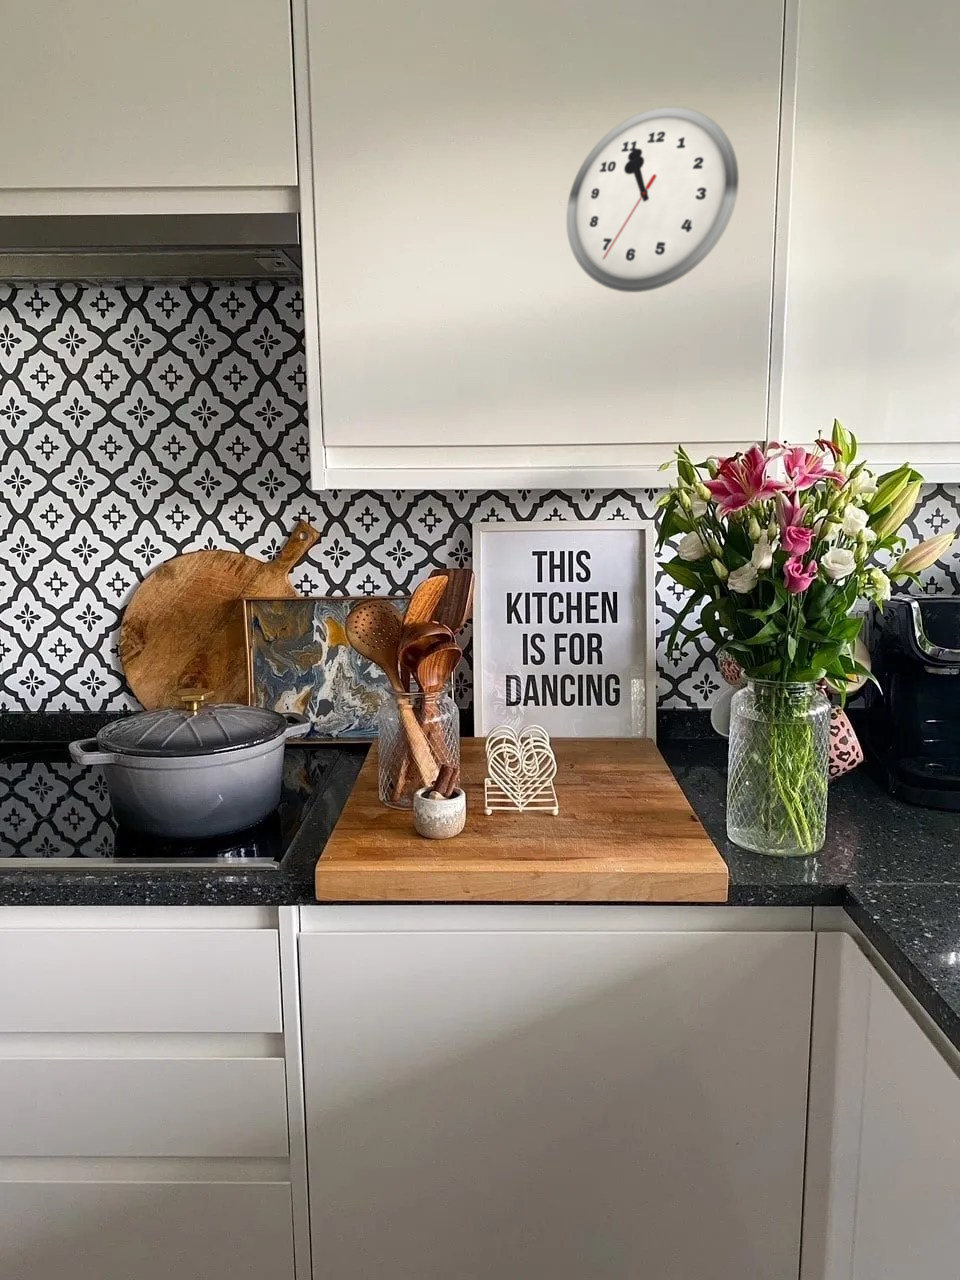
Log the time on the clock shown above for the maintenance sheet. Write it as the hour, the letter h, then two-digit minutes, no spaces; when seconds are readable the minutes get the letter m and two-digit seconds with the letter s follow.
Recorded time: 10h55m34s
